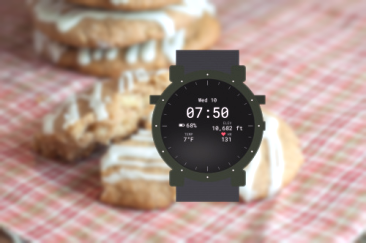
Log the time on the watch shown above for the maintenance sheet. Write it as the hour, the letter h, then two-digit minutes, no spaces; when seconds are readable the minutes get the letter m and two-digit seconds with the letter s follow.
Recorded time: 7h50
